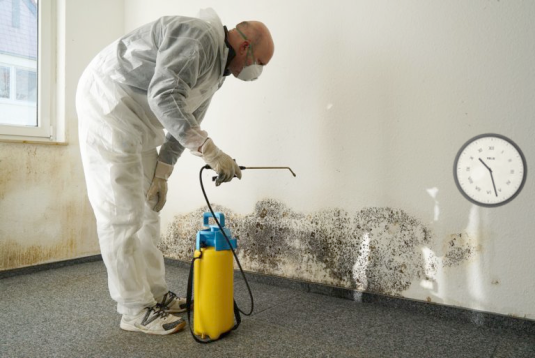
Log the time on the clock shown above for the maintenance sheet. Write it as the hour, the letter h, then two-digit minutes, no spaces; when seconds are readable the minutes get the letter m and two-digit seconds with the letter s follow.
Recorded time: 10h27
